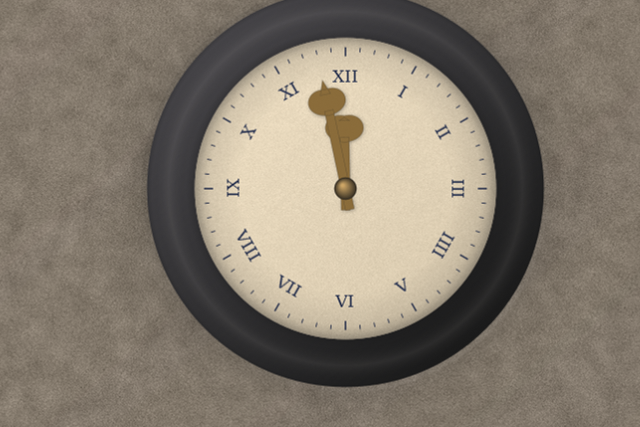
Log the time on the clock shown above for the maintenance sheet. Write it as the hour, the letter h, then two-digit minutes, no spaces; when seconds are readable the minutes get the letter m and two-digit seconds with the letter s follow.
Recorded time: 11h58
